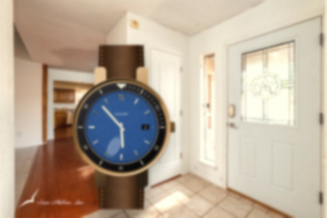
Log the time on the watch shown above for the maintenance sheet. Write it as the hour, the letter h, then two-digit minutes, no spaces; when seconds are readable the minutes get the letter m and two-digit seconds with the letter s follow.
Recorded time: 5h53
